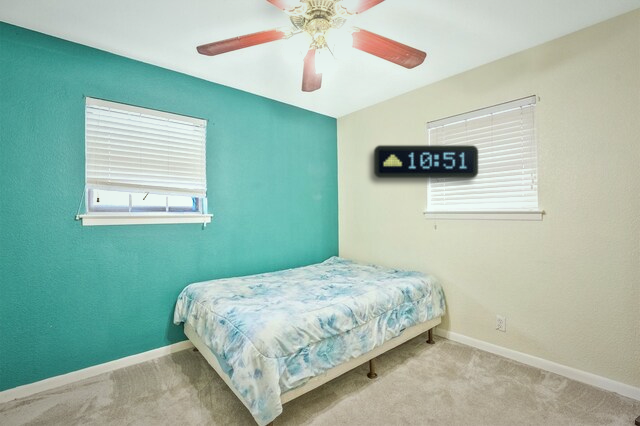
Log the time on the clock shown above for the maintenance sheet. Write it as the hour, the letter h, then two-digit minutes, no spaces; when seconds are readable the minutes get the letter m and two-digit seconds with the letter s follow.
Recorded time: 10h51
